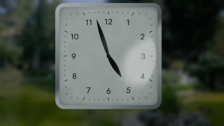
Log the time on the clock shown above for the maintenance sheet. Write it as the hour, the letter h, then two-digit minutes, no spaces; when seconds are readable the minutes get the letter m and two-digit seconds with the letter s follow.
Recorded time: 4h57
